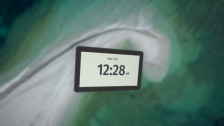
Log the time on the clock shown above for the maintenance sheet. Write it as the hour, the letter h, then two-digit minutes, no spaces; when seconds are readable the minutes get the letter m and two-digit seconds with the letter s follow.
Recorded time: 12h28
